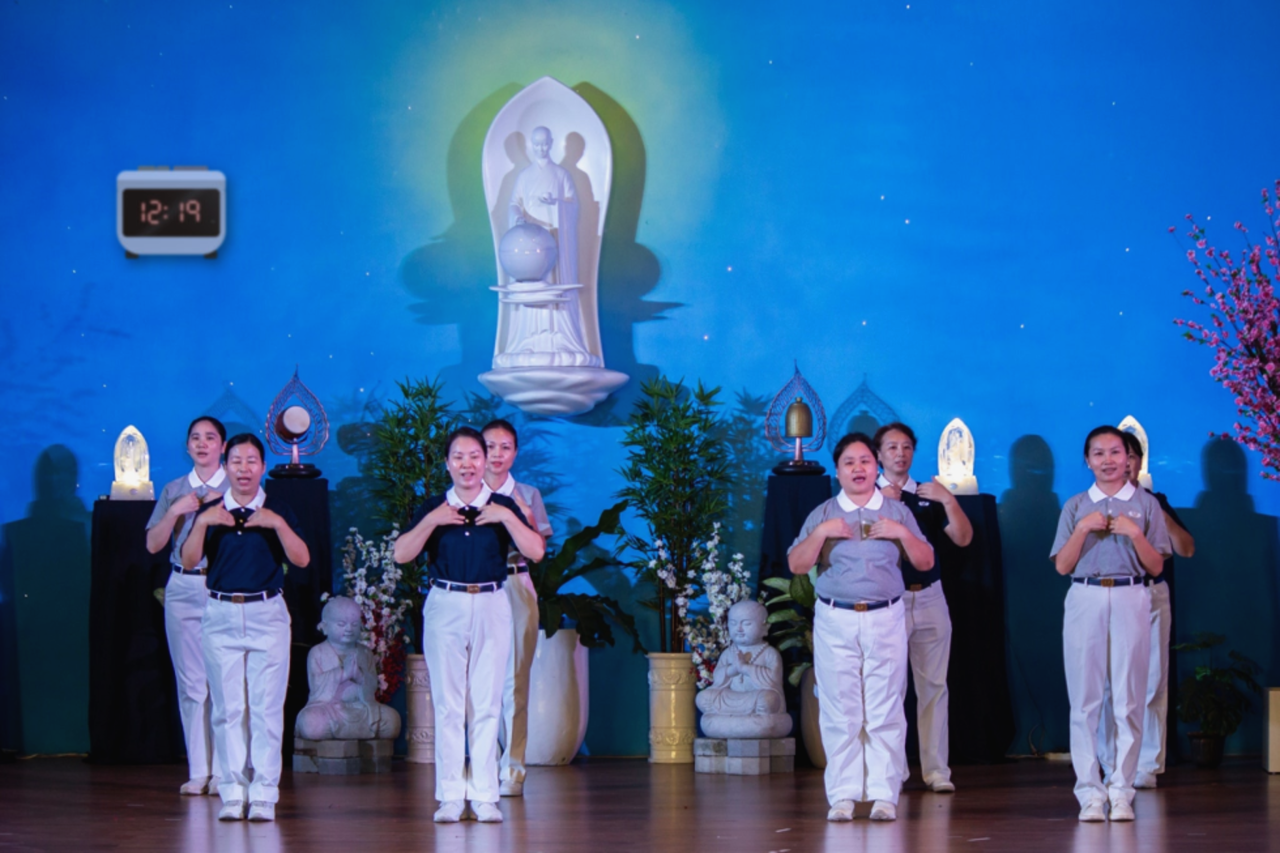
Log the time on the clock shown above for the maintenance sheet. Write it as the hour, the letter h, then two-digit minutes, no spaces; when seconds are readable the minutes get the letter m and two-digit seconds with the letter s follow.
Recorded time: 12h19
